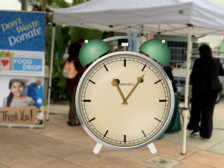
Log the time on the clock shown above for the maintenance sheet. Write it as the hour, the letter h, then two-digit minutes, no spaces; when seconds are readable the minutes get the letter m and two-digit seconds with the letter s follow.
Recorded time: 11h06
